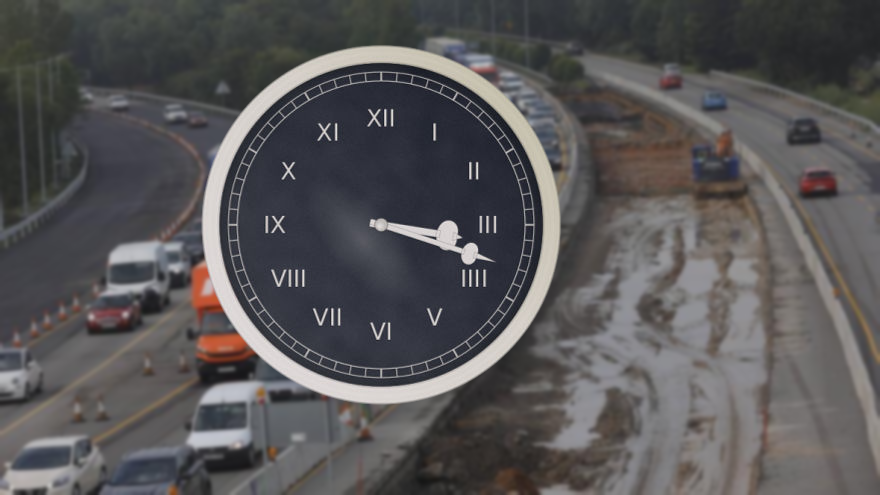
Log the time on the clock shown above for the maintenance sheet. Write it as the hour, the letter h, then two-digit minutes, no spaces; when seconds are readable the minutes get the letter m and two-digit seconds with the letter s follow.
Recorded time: 3h18
